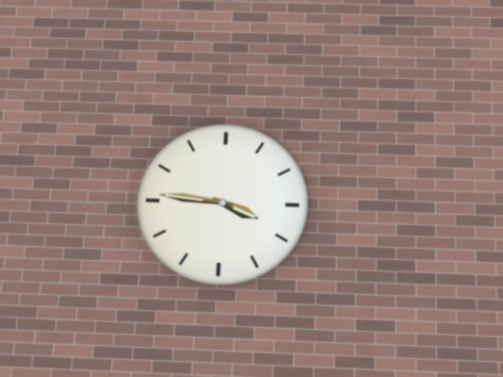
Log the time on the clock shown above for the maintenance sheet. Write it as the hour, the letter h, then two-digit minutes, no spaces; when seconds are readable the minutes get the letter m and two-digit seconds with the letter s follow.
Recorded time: 3h46
